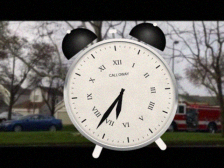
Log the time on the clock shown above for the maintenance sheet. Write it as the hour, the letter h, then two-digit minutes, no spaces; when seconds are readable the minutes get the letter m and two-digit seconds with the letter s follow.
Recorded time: 6h37
